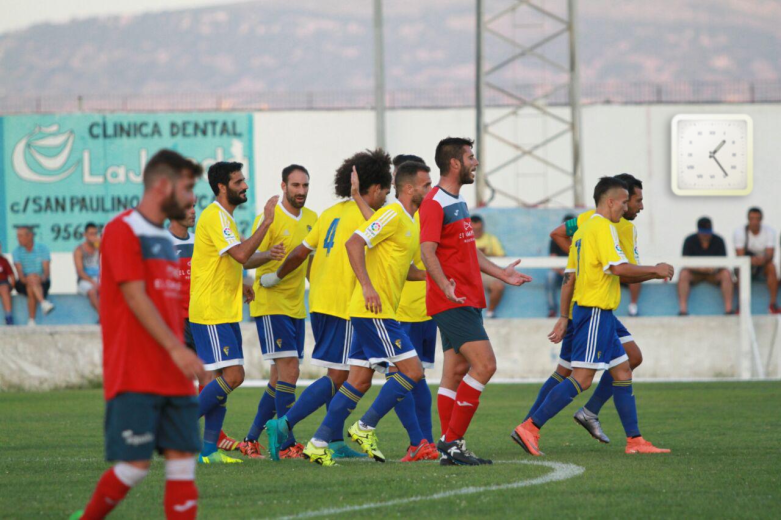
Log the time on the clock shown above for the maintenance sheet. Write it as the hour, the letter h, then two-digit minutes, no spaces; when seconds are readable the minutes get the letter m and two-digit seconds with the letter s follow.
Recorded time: 1h24
